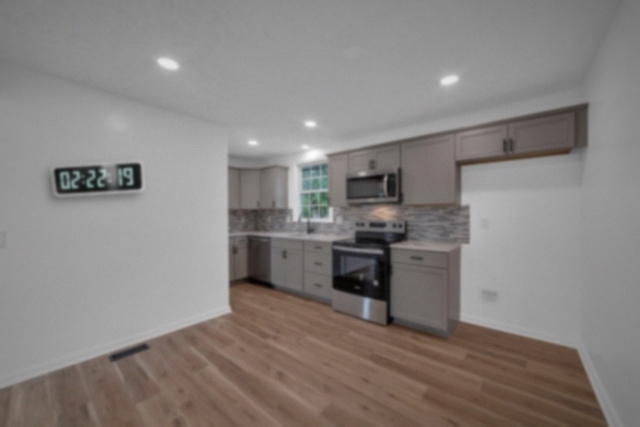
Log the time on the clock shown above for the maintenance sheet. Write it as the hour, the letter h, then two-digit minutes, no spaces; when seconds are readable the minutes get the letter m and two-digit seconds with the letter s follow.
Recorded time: 2h22m19s
